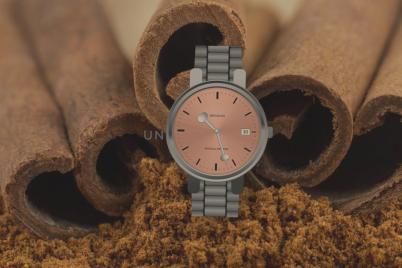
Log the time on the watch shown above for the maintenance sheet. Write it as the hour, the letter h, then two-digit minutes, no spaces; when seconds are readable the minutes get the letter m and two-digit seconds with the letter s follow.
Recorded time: 10h27
